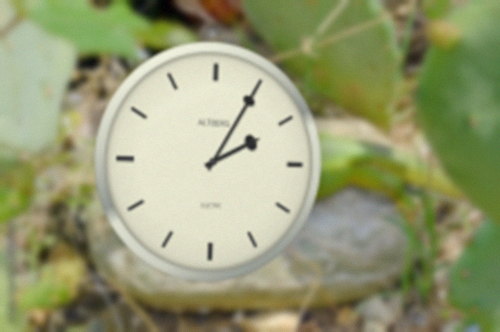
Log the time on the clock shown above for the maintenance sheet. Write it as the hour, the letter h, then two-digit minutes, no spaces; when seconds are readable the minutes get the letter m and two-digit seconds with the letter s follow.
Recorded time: 2h05
